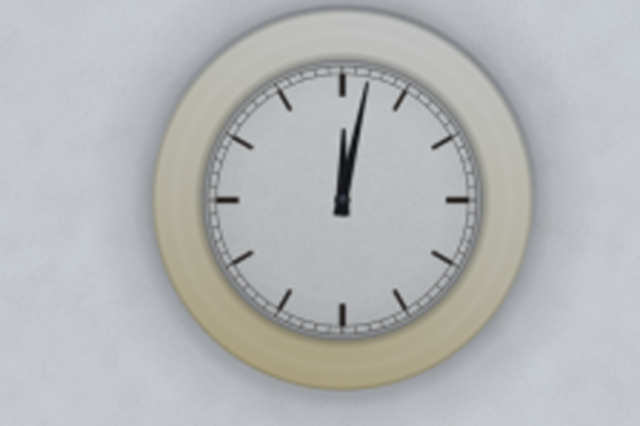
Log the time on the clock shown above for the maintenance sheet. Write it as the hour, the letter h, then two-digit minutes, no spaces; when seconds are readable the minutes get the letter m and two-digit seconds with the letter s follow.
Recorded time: 12h02
